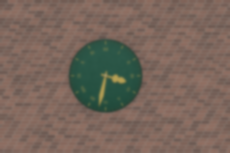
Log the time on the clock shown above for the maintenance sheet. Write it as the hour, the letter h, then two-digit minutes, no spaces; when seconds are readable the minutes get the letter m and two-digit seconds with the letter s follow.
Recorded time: 3h32
